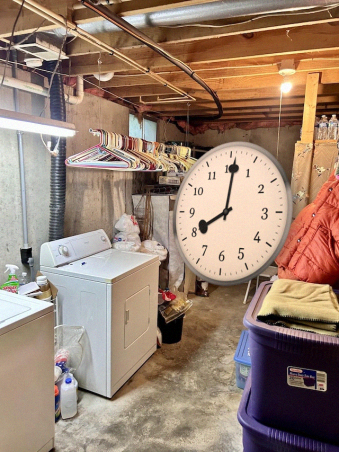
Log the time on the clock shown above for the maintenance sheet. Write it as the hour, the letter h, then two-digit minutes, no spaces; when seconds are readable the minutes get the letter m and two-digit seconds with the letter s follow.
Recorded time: 8h01
